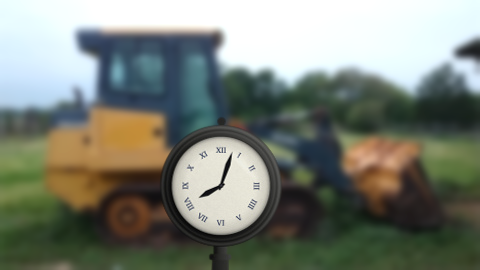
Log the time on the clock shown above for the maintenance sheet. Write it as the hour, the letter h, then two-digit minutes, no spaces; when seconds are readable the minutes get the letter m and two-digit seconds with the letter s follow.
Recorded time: 8h03
